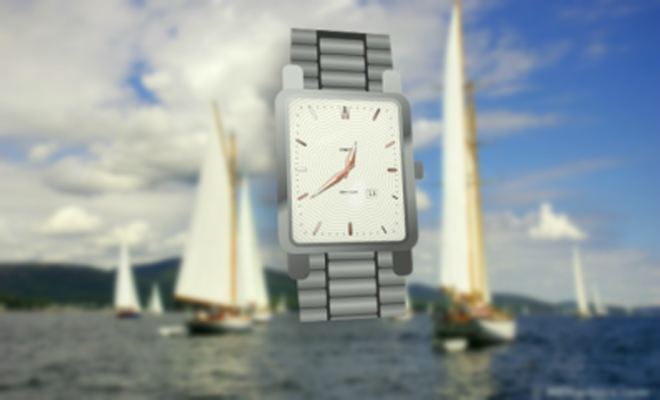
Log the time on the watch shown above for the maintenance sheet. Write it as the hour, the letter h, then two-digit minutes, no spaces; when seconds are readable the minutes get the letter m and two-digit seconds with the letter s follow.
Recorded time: 12h39
